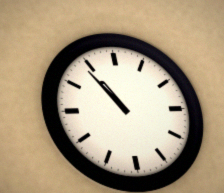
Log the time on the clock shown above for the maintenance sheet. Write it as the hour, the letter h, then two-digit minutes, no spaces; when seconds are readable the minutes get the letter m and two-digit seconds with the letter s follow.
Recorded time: 10h54
